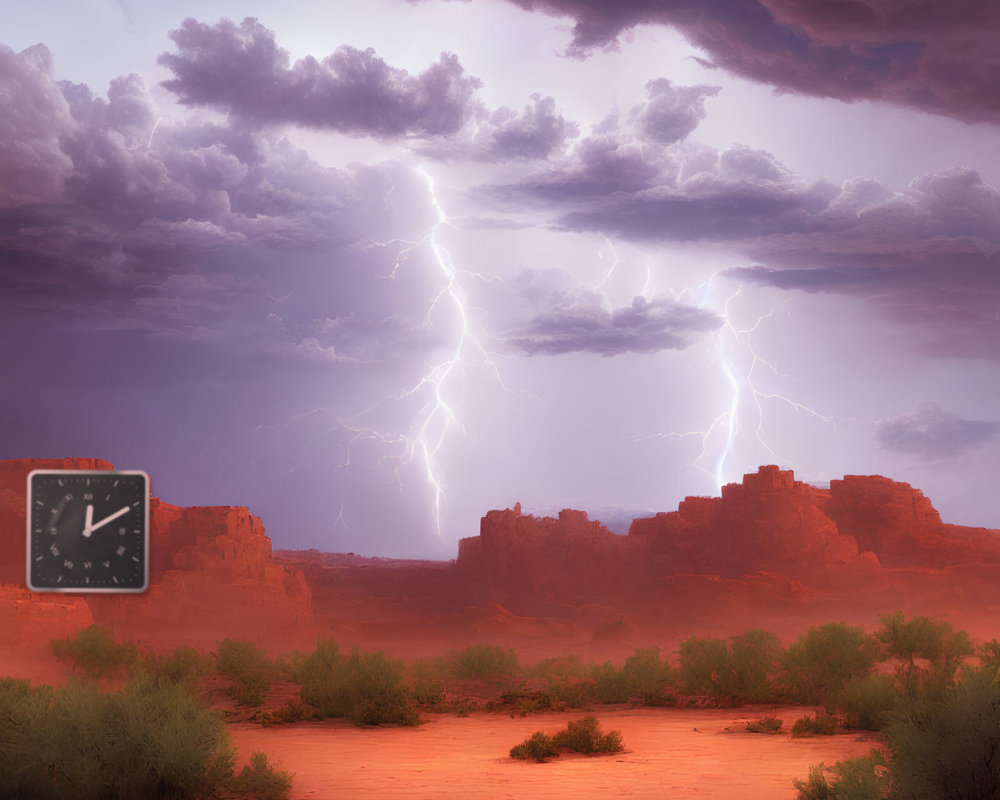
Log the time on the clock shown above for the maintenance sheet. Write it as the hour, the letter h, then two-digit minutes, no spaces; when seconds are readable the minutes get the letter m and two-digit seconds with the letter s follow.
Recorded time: 12h10
